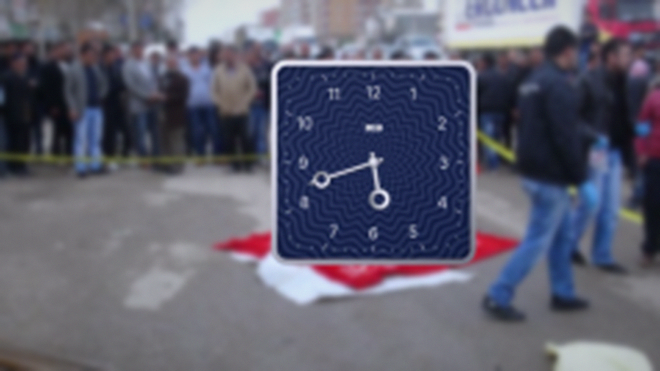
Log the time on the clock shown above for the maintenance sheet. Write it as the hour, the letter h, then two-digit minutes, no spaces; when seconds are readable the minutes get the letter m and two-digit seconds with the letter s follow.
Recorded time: 5h42
